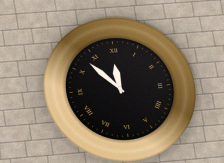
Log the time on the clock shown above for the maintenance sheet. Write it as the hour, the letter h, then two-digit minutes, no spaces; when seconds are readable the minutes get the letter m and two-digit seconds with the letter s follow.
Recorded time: 11h53
